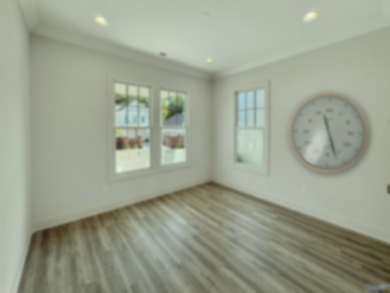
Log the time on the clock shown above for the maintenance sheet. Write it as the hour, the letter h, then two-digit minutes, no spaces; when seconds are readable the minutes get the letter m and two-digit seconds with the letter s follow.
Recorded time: 11h27
